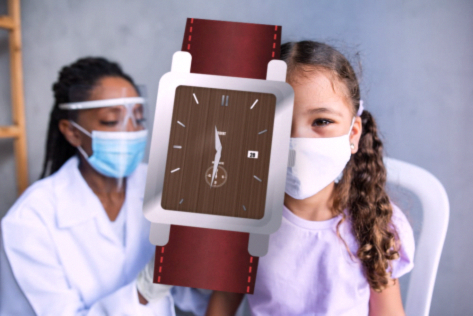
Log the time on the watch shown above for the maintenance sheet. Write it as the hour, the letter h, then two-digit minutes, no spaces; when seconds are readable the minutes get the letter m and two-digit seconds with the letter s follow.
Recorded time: 11h31
